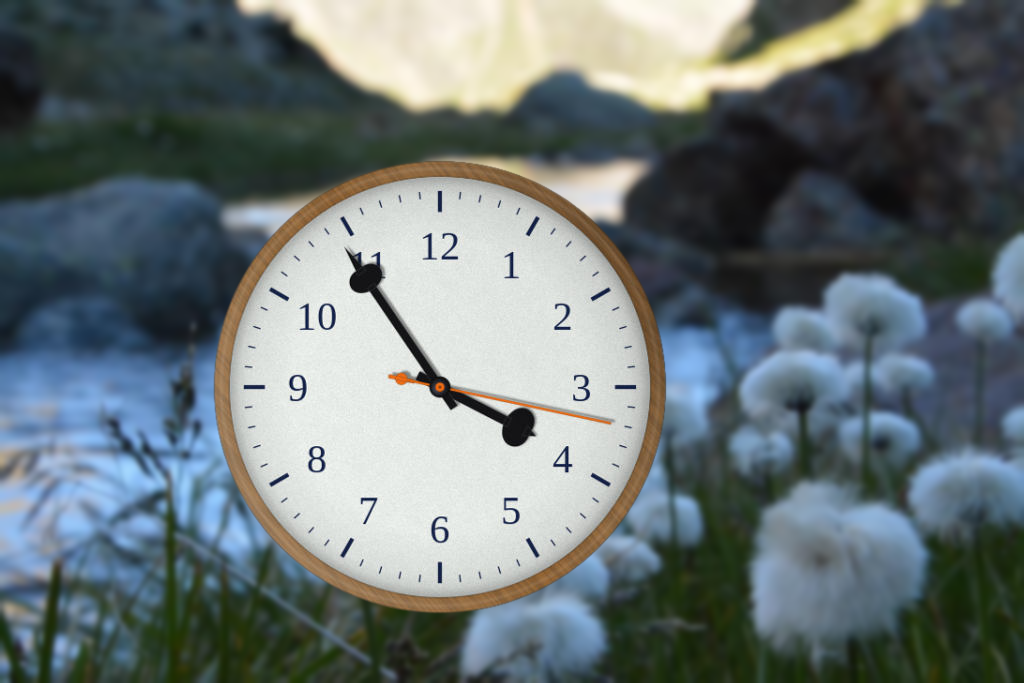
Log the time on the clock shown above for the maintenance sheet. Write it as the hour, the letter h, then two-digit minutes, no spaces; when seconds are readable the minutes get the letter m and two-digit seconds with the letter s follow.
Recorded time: 3h54m17s
